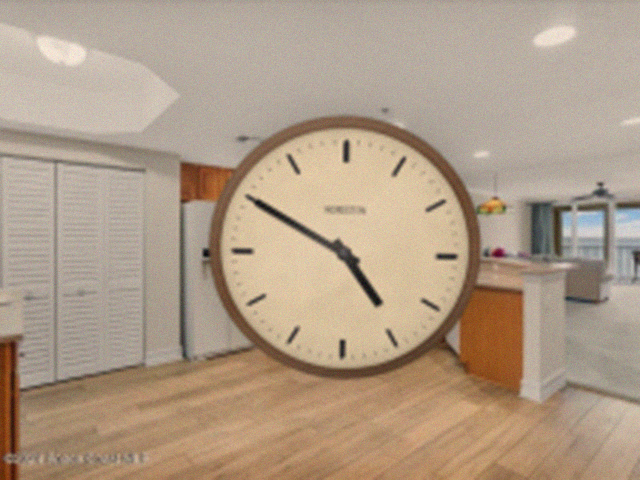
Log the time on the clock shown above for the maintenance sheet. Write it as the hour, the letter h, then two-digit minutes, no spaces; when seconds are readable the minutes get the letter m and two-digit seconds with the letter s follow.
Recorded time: 4h50
